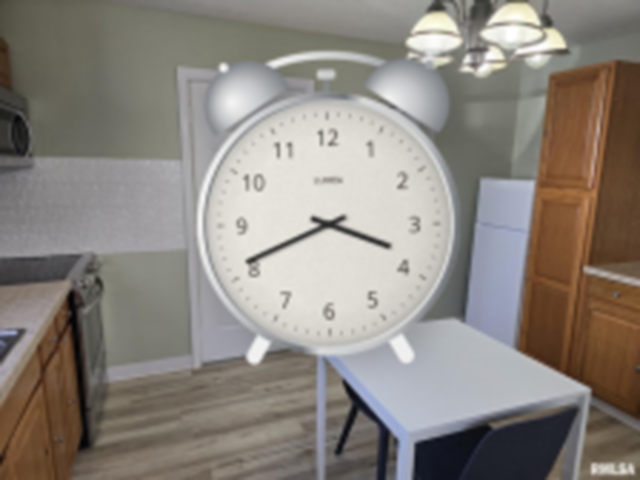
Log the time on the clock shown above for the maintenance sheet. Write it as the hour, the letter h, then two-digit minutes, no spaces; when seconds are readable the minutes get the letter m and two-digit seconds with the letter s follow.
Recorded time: 3h41
